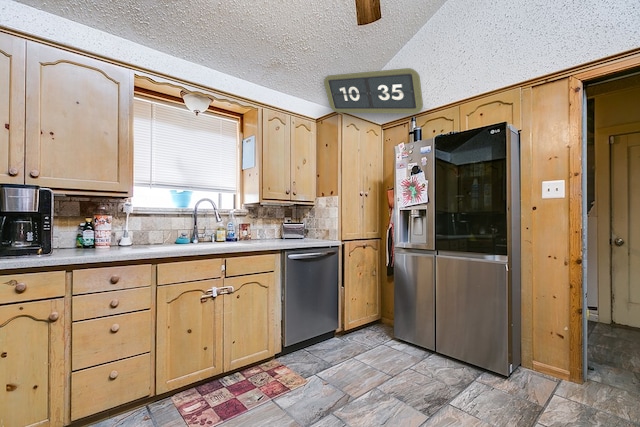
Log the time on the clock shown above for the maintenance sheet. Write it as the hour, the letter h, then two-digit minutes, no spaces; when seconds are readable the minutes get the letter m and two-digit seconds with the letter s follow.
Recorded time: 10h35
